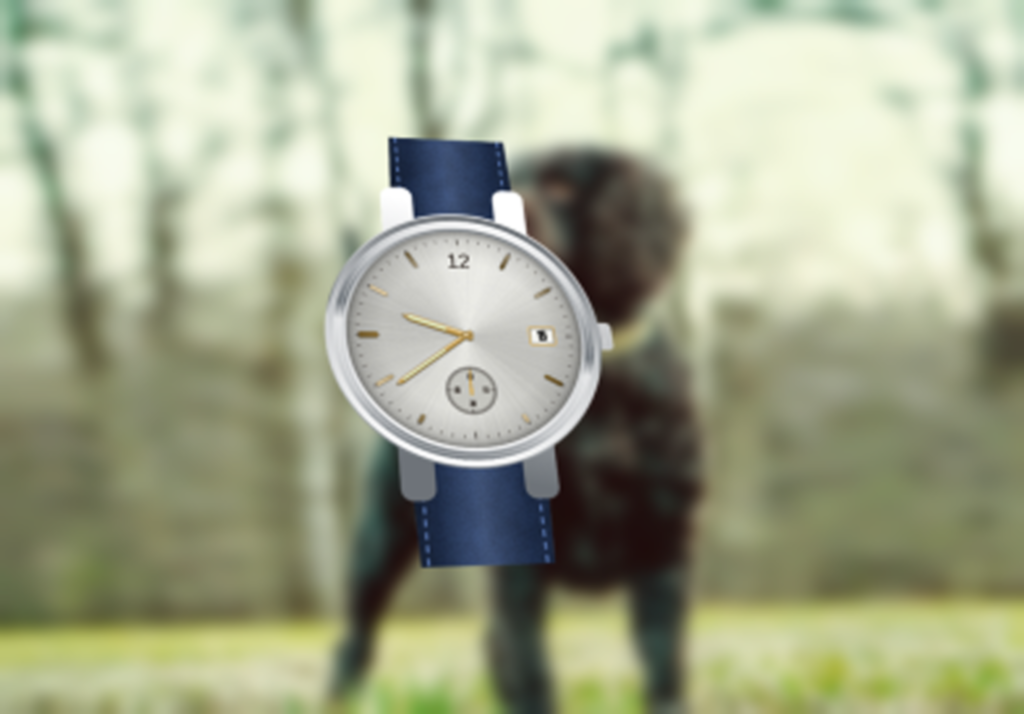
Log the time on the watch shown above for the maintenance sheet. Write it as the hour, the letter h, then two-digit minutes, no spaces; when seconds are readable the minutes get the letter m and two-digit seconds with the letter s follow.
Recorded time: 9h39
